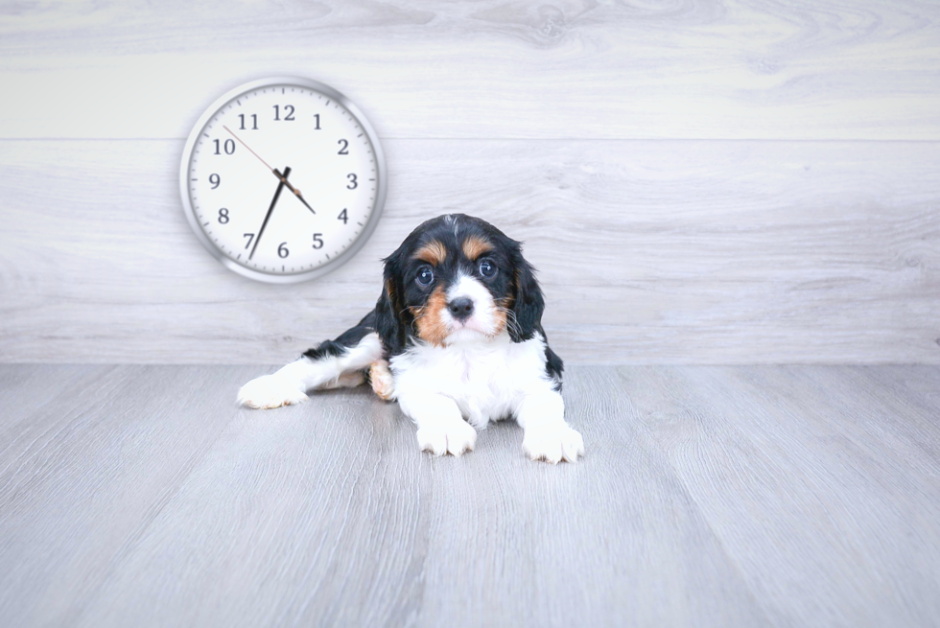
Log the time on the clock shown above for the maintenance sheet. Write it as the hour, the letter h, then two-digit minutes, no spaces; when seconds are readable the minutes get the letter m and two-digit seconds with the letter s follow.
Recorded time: 4h33m52s
